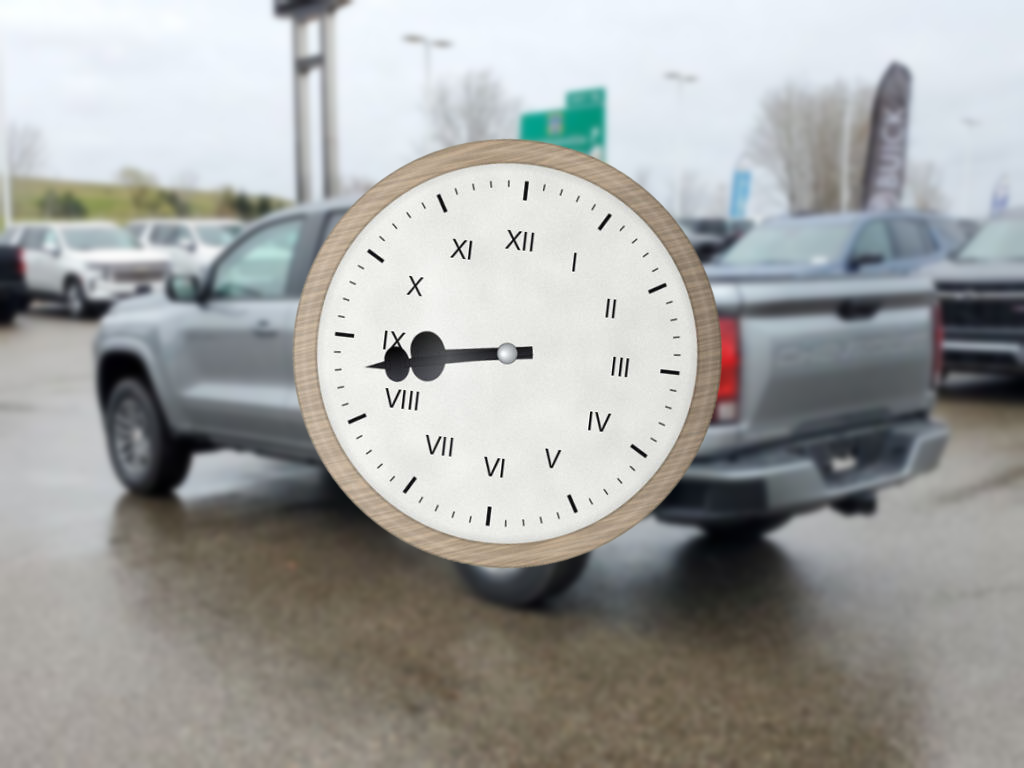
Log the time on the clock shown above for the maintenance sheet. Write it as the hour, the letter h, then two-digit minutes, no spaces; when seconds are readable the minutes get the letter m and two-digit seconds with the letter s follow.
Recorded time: 8h43
